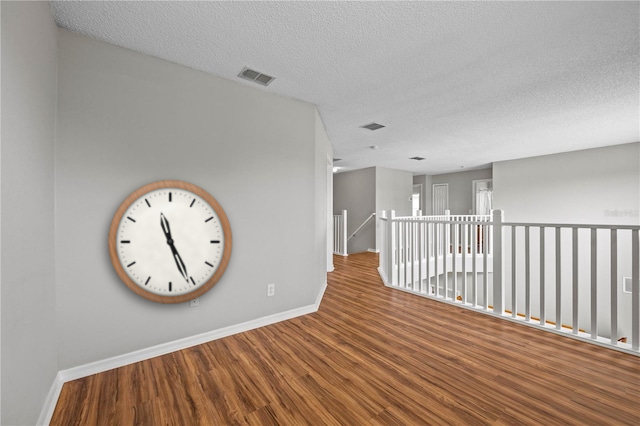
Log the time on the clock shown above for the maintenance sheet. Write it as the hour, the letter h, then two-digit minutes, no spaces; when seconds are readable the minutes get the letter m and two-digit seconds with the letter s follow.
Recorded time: 11h26
